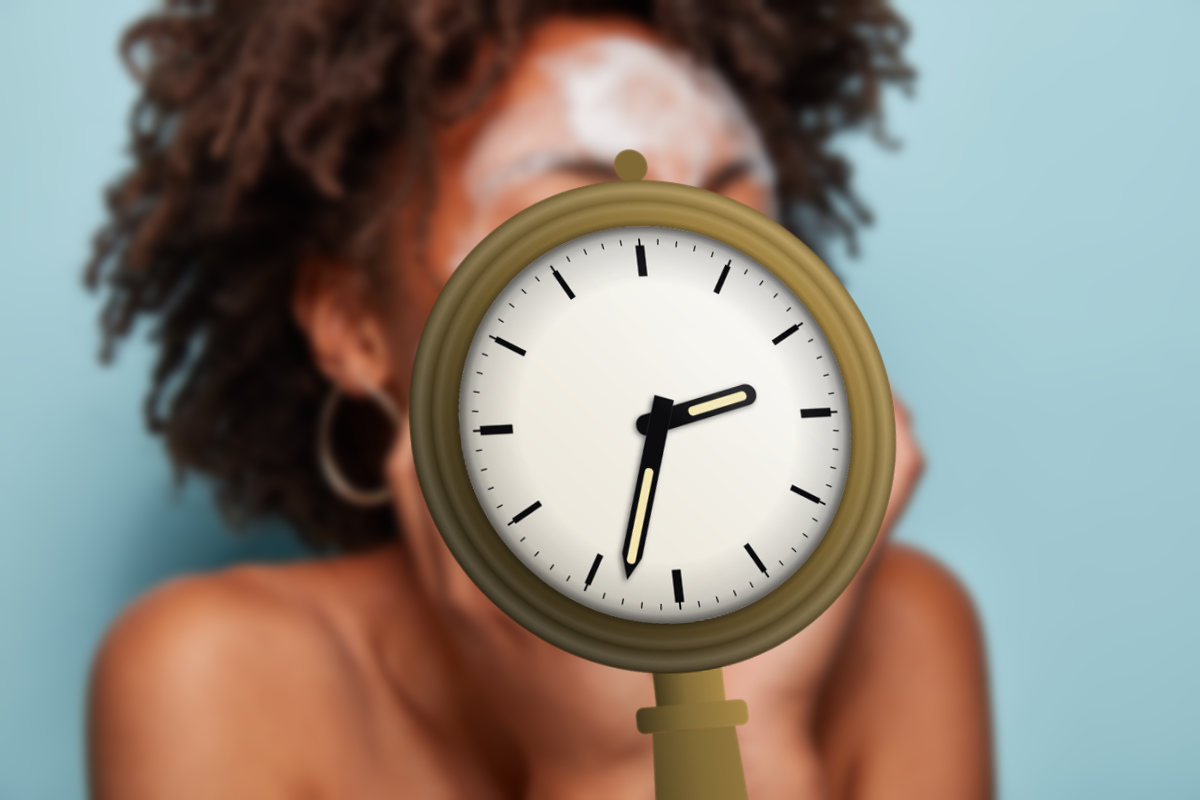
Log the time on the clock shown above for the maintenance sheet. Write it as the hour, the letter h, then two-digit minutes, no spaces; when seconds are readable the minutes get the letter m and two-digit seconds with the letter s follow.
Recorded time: 2h33
